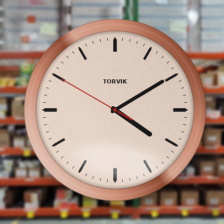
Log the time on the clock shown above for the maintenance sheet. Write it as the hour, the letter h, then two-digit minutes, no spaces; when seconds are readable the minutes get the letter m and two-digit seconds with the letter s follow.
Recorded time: 4h09m50s
